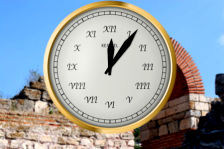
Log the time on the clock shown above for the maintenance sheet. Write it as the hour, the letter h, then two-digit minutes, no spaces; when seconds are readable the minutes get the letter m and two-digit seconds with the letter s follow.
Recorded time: 12h06
